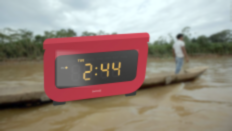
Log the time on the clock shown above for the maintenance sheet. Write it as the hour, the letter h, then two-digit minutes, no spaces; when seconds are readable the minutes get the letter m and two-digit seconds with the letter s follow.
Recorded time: 2h44
